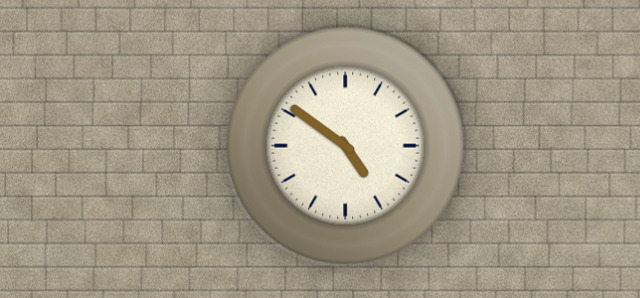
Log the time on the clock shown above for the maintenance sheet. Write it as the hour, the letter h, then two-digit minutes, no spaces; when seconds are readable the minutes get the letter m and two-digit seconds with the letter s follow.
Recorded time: 4h51
